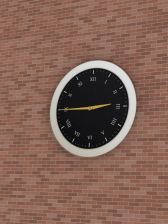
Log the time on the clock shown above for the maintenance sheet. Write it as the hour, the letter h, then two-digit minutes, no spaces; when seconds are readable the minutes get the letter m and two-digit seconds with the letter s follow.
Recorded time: 2h45
